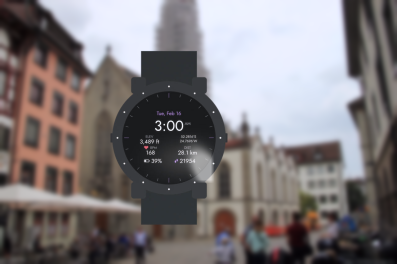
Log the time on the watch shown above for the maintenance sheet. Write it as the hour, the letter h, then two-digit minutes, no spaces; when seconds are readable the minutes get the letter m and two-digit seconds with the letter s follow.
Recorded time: 3h00
